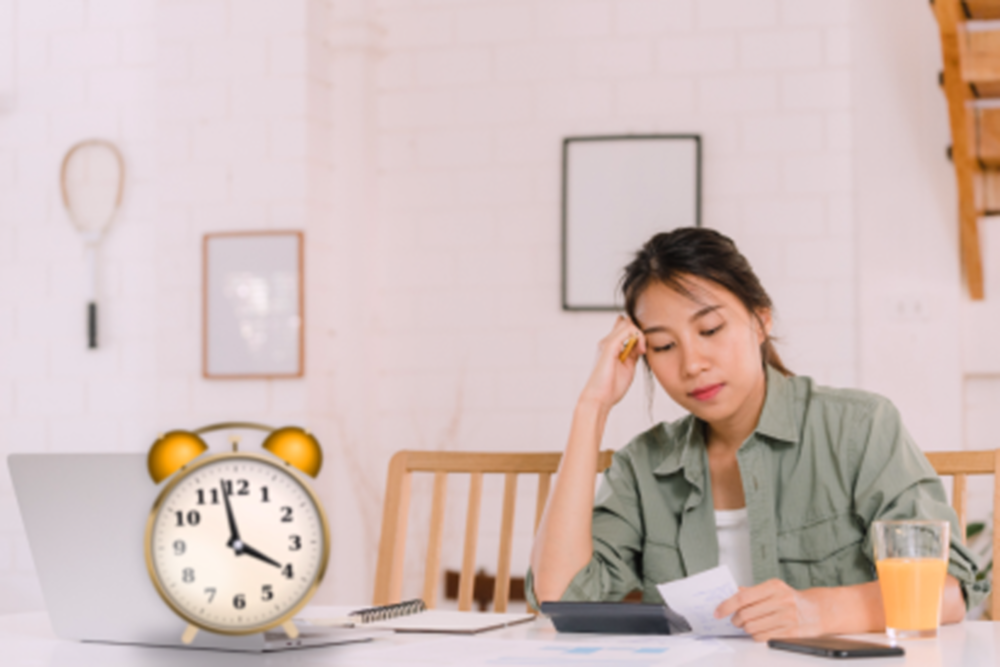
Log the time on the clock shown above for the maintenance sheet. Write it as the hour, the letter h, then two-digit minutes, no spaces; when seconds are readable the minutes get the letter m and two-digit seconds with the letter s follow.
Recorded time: 3h58
